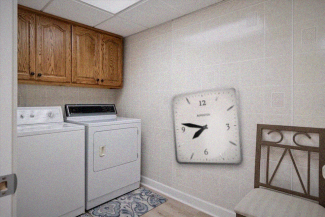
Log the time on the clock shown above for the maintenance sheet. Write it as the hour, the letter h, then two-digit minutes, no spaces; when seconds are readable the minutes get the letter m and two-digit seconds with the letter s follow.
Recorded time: 7h47
